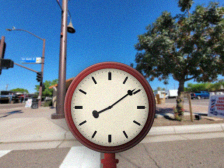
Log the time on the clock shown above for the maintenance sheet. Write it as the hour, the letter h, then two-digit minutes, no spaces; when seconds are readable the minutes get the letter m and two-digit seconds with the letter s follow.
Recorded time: 8h09
